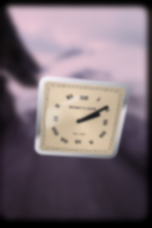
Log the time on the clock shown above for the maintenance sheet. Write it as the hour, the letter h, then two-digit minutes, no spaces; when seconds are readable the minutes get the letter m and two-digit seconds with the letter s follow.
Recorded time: 2h09
